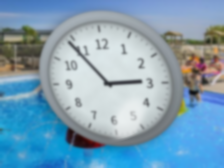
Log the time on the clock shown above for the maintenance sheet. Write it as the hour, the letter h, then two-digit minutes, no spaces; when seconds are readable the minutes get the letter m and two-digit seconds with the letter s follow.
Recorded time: 2h54
